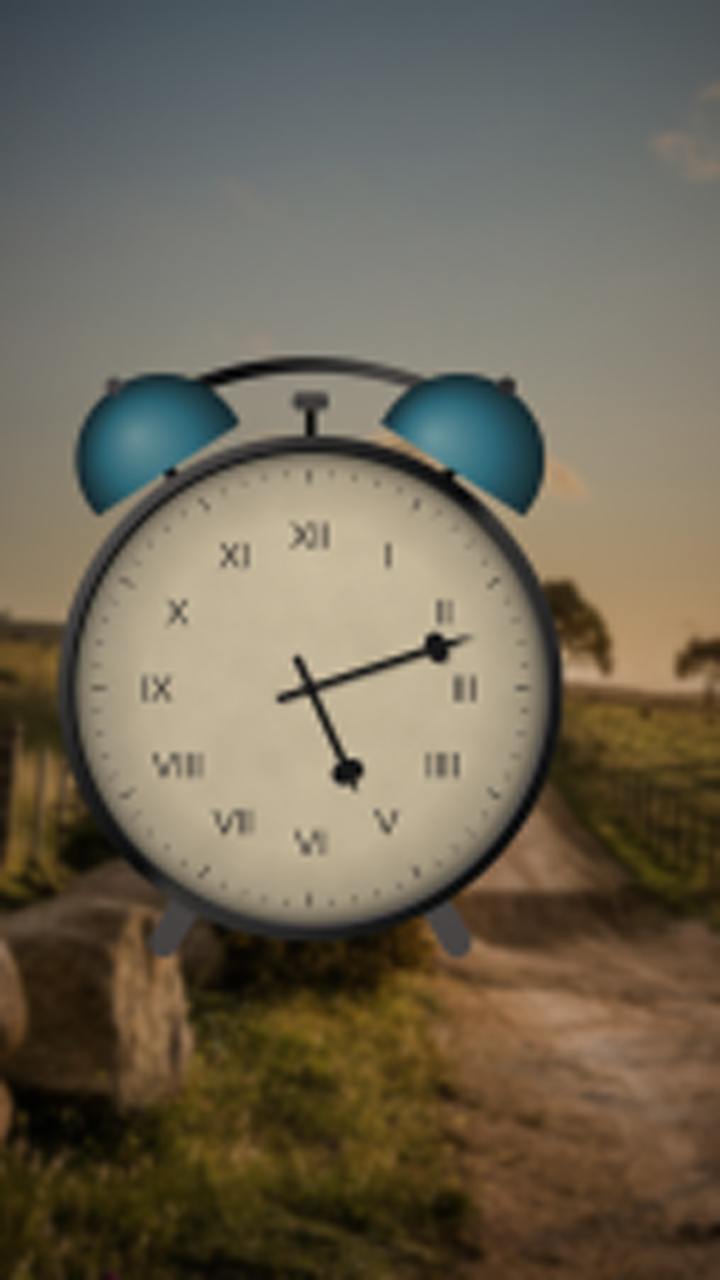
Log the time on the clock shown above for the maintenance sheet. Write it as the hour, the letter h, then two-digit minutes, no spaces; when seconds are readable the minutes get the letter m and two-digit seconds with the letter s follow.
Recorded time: 5h12
